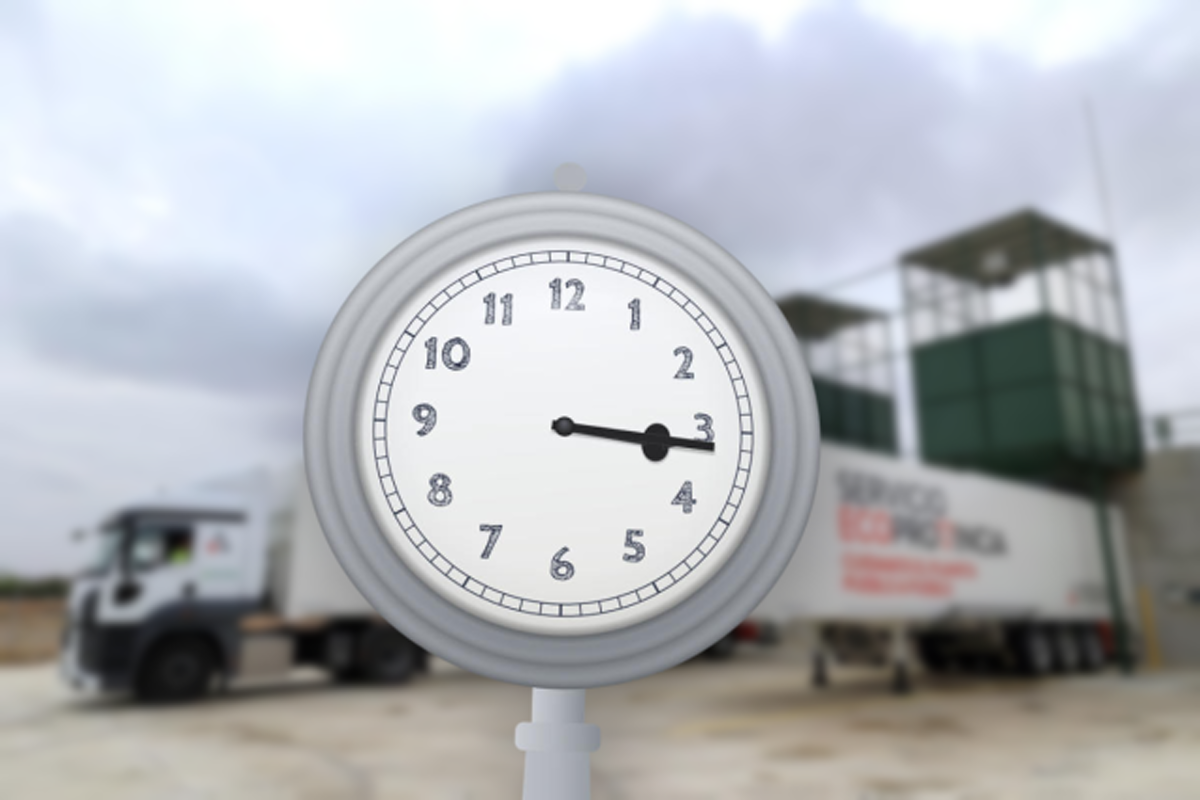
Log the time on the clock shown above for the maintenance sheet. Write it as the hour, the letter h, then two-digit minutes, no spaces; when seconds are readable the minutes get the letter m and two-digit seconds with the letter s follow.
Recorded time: 3h16
